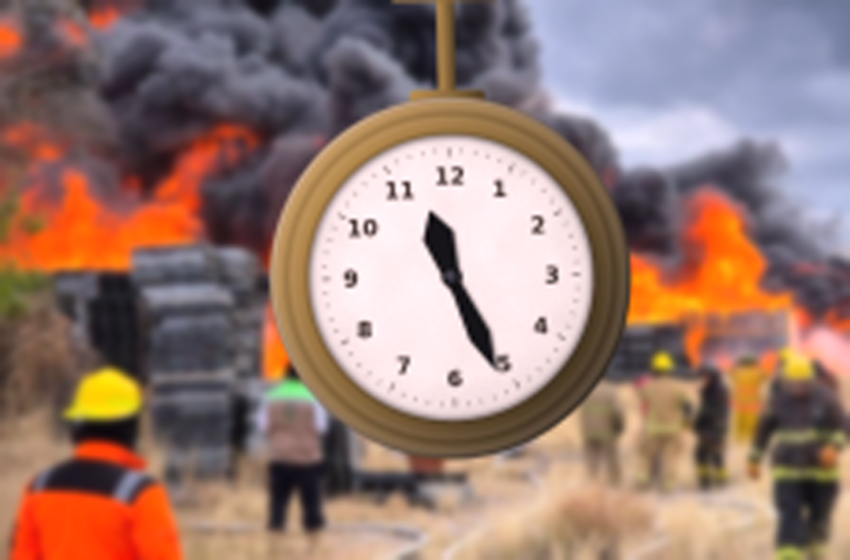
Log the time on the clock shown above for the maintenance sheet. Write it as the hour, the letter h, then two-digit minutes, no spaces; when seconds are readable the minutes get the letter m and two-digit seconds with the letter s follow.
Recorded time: 11h26
